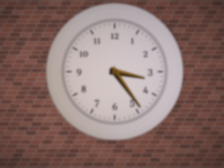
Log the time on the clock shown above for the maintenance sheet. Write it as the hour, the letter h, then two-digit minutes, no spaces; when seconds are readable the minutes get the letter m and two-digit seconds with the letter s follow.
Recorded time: 3h24
